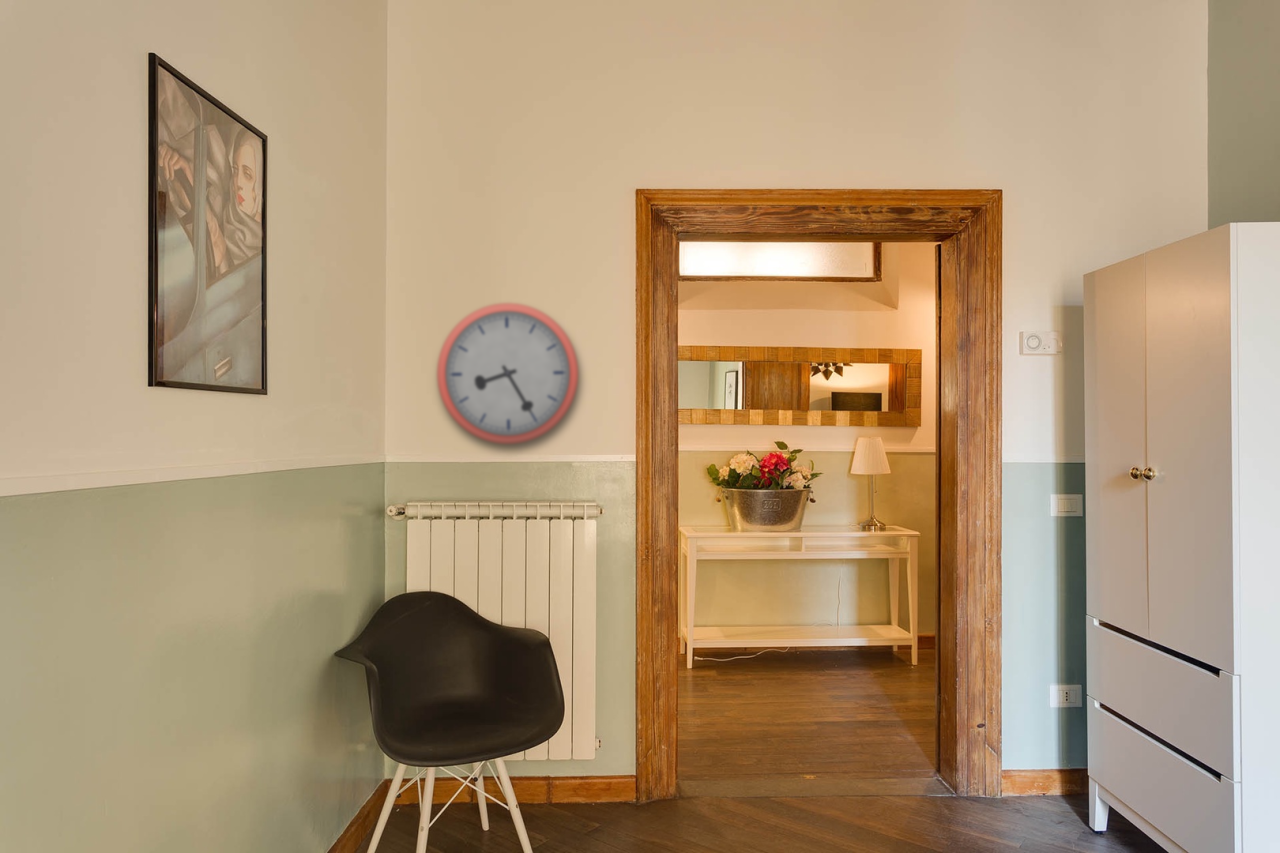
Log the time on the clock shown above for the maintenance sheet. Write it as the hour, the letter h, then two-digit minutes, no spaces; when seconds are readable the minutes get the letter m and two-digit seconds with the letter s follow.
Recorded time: 8h25
